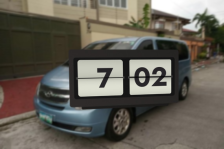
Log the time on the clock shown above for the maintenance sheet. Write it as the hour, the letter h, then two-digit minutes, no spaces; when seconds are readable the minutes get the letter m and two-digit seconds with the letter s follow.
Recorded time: 7h02
